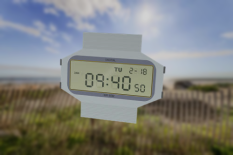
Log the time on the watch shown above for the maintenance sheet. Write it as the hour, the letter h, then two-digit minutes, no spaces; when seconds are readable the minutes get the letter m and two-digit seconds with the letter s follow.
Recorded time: 9h40m50s
